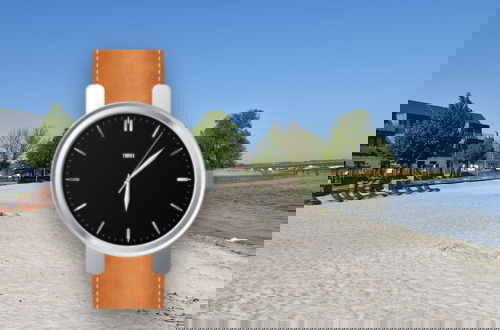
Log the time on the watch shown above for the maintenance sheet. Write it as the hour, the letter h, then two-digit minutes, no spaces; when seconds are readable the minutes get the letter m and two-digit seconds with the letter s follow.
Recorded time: 6h08m06s
